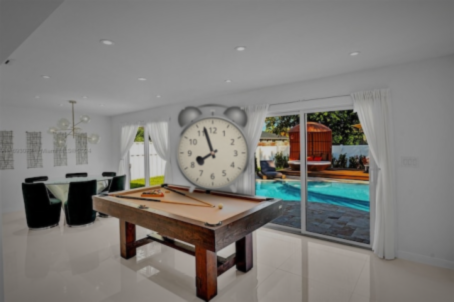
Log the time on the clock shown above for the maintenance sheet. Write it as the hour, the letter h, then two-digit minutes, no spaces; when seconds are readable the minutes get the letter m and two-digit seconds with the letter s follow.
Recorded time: 7h57
